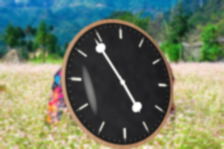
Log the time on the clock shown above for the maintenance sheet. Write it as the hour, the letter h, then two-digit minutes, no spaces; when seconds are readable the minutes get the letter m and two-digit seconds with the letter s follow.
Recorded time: 4h54
